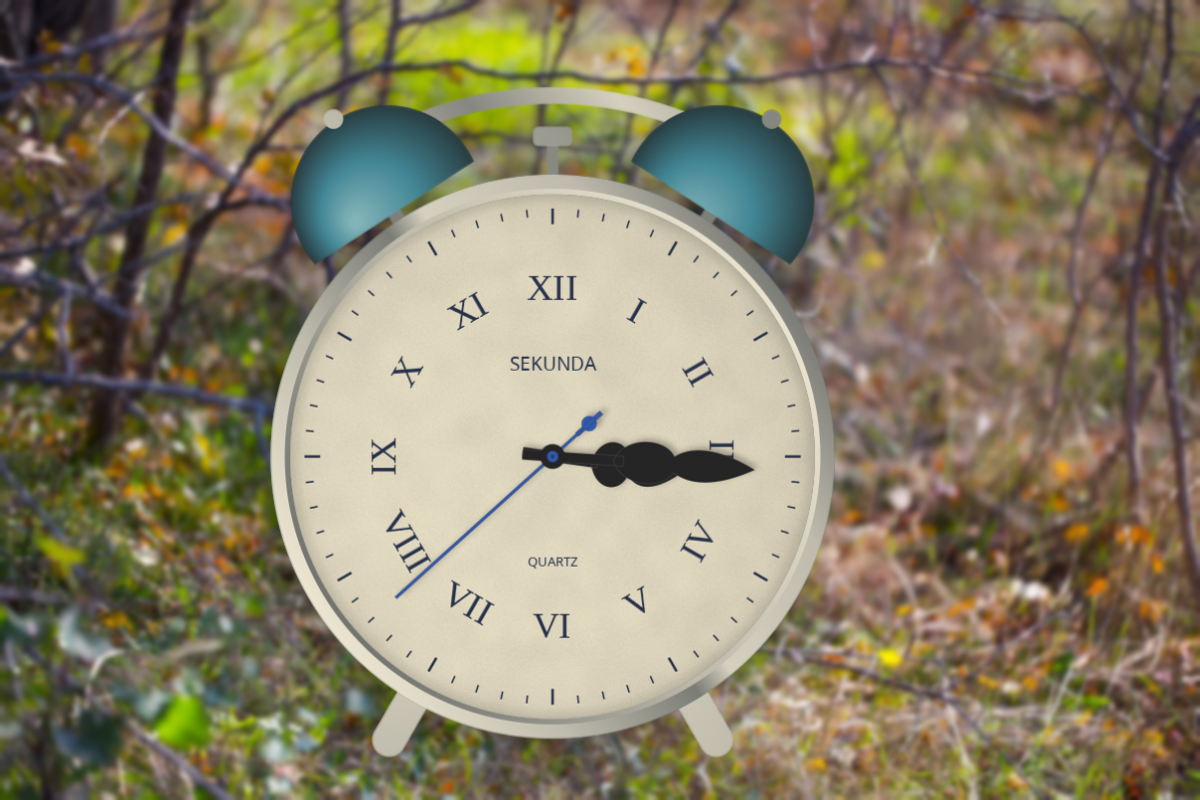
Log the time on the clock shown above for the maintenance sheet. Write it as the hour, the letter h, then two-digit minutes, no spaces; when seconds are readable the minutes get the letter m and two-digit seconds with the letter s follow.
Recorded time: 3h15m38s
